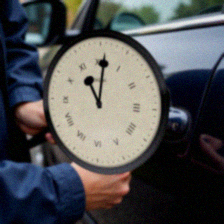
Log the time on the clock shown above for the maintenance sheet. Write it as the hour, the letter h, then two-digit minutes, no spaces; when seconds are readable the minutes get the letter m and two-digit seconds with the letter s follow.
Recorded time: 11h01
